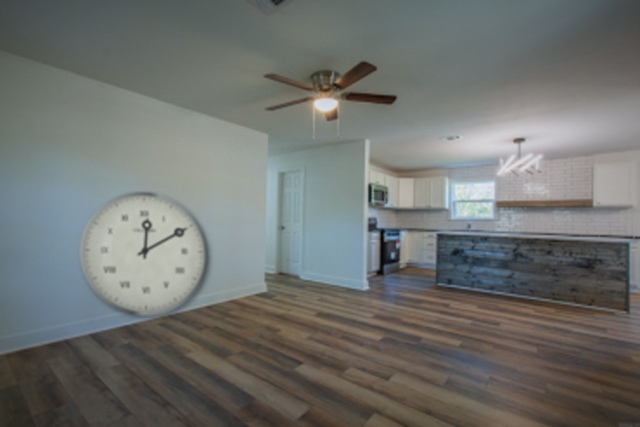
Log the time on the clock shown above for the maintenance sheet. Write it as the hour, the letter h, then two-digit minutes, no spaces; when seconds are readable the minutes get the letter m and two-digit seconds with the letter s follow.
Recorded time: 12h10
